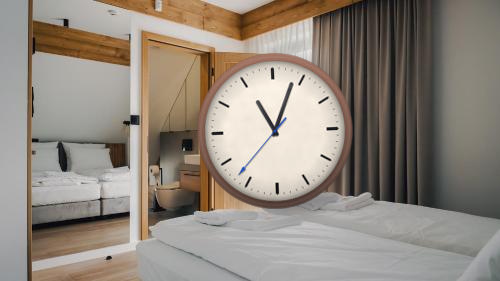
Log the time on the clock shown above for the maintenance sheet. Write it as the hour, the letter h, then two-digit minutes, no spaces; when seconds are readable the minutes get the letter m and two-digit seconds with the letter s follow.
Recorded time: 11h03m37s
